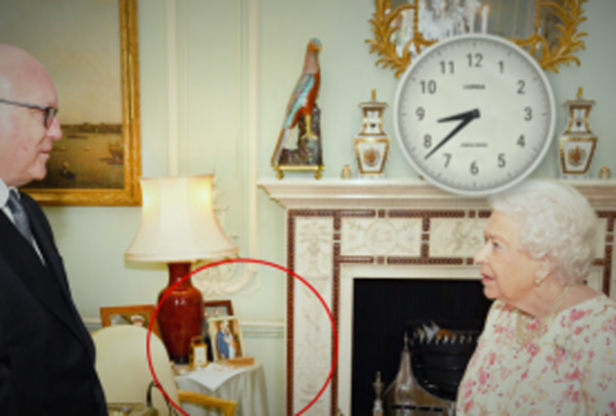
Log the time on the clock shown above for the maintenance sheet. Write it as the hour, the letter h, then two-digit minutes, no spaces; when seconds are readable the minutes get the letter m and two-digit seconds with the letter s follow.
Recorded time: 8h38
